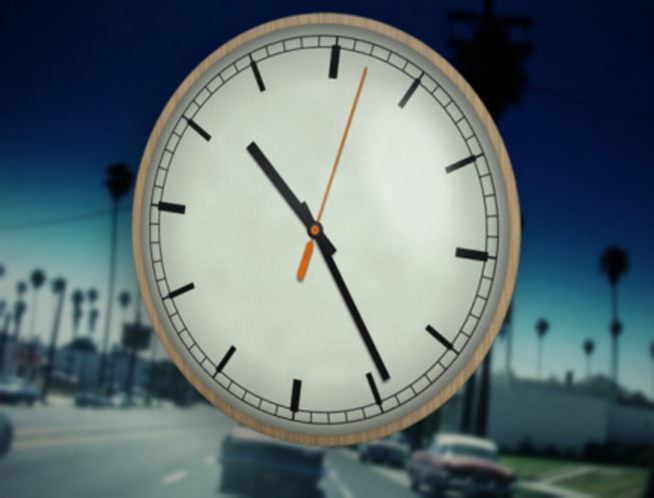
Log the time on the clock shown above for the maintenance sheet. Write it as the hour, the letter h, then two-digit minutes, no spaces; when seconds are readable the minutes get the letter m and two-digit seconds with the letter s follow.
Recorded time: 10h24m02s
